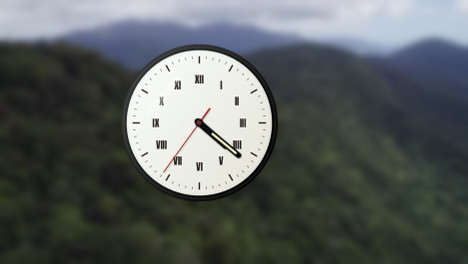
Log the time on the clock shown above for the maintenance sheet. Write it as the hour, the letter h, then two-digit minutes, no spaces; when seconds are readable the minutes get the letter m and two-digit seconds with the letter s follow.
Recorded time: 4h21m36s
